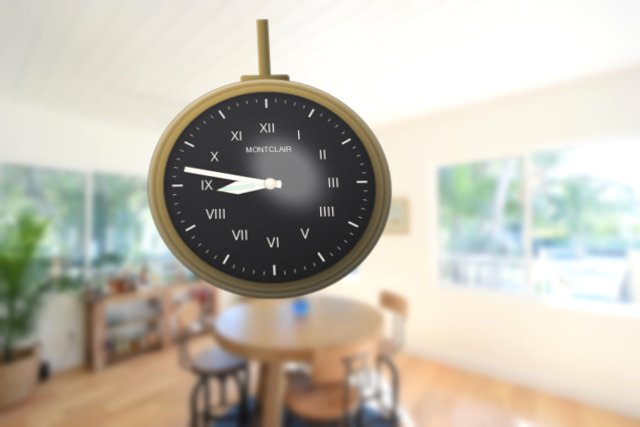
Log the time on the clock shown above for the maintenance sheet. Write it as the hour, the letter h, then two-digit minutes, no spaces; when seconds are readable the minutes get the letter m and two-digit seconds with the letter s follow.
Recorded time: 8h47
